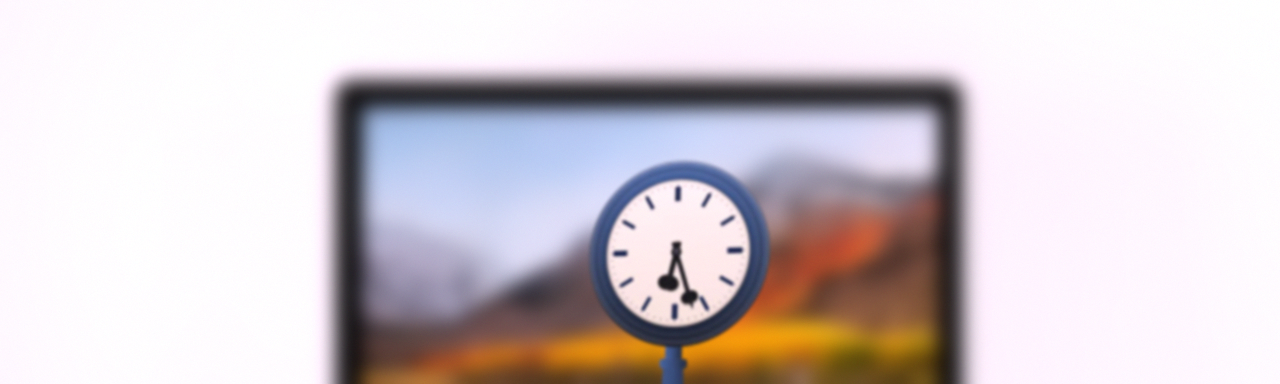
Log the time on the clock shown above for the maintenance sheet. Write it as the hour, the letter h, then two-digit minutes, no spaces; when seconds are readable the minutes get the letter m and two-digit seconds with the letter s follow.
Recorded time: 6h27
